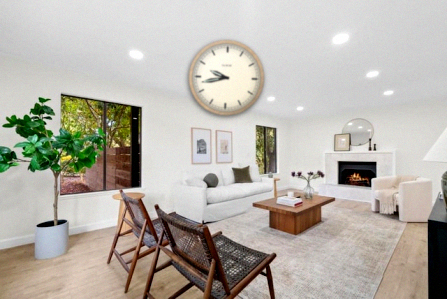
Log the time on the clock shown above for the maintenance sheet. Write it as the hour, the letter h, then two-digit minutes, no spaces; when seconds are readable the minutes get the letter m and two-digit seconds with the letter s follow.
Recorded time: 9h43
